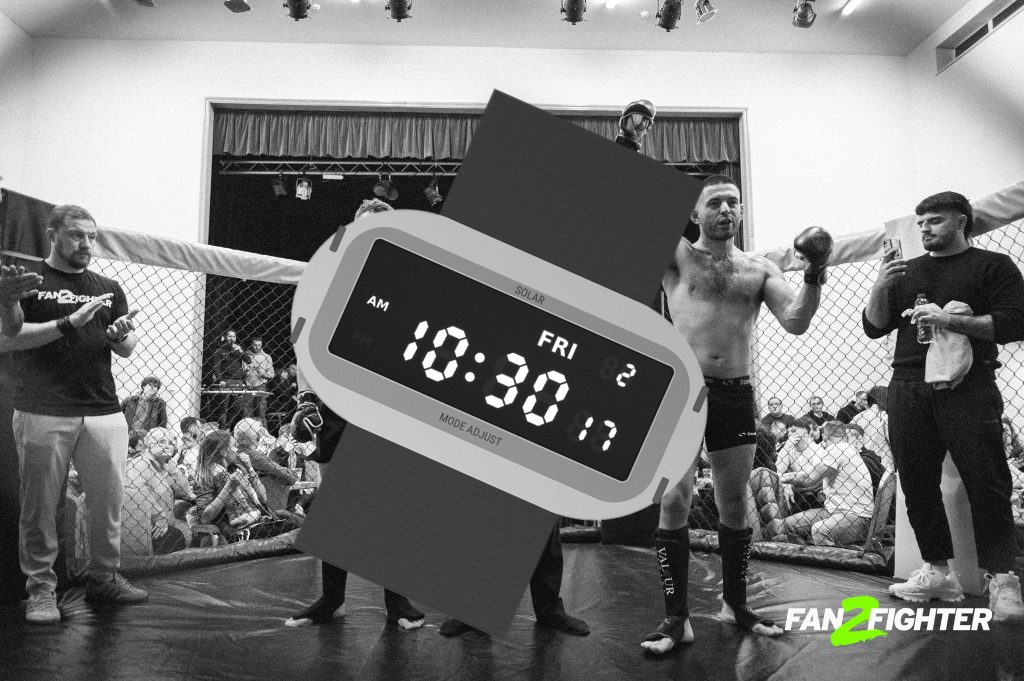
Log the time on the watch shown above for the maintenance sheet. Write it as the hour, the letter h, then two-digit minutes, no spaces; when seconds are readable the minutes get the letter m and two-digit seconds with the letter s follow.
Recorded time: 10h30m17s
